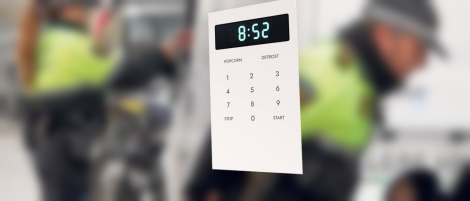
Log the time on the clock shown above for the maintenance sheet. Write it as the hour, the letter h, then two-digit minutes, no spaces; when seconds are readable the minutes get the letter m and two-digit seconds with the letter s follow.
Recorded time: 8h52
